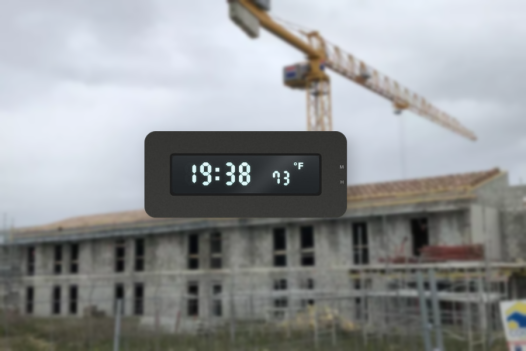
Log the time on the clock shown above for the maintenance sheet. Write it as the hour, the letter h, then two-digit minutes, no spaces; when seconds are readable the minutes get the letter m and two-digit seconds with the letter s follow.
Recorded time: 19h38
